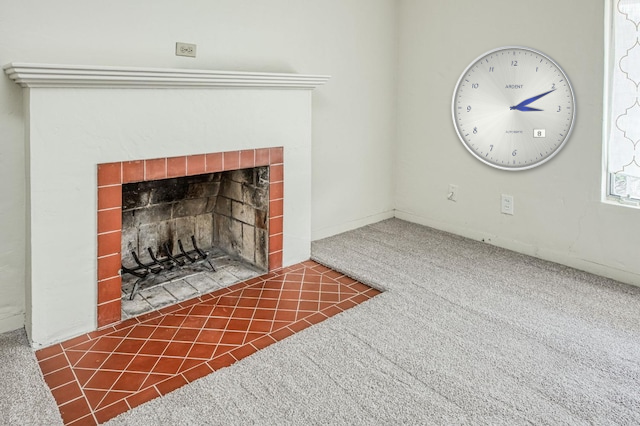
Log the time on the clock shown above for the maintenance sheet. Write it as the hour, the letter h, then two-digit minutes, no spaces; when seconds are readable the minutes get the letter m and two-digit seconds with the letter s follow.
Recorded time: 3h11
